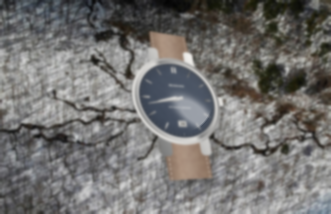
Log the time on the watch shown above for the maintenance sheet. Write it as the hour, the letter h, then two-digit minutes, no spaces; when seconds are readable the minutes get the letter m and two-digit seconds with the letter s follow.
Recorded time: 8h43
